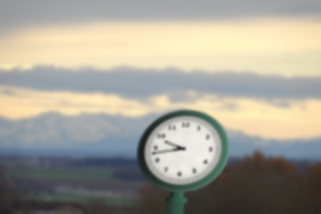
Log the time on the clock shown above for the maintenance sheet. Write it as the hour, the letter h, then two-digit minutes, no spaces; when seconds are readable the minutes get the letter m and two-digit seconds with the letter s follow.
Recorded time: 9h43
